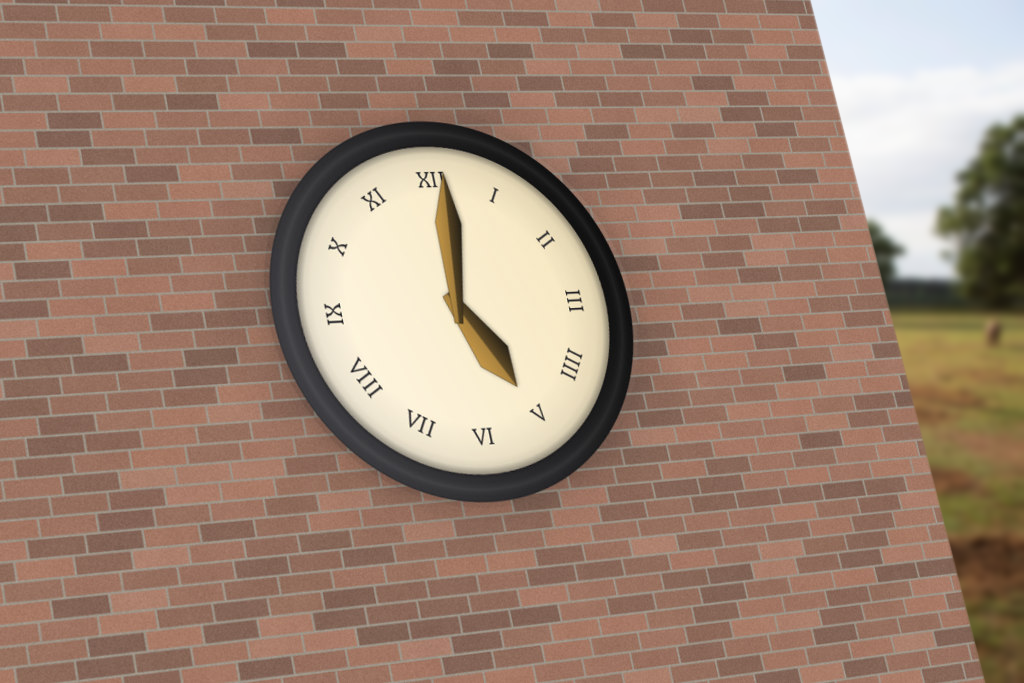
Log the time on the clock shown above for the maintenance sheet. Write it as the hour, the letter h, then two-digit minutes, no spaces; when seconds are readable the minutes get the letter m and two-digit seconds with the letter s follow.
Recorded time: 5h01
